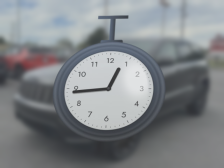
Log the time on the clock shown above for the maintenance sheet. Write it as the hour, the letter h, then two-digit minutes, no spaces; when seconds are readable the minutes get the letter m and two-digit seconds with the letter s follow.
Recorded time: 12h44
